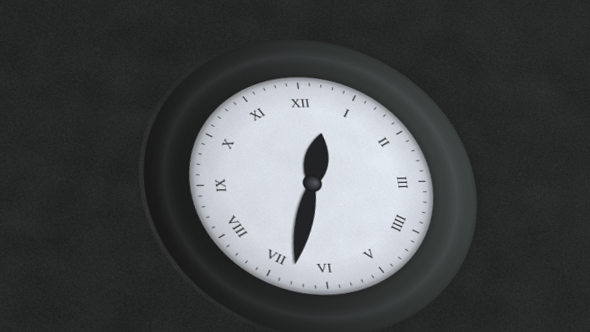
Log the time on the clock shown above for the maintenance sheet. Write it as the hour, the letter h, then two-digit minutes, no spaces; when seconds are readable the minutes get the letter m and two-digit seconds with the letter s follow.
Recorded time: 12h33
